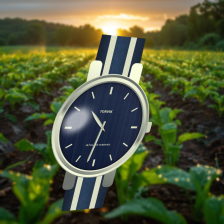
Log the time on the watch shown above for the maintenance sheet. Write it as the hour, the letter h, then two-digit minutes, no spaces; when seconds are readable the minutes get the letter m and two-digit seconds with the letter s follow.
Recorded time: 10h32
